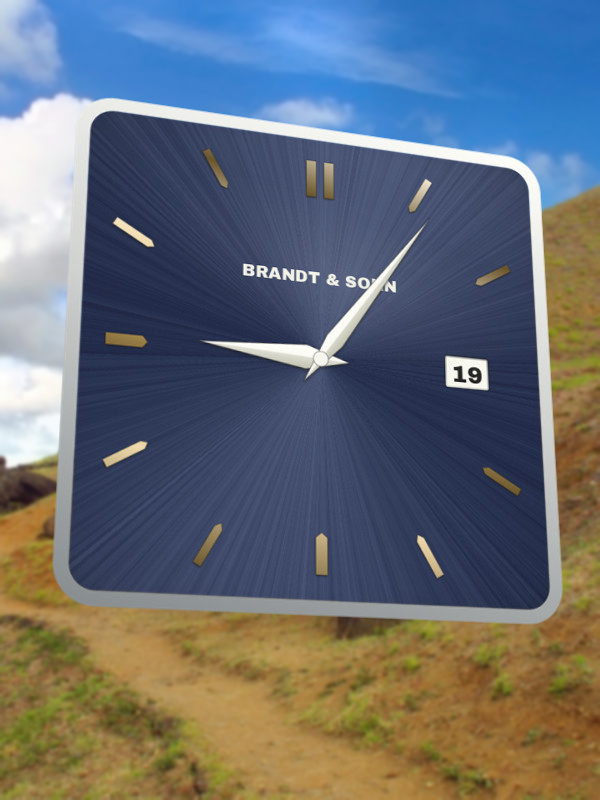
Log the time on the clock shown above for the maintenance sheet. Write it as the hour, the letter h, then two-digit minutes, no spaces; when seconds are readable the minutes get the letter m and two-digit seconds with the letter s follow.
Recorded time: 9h06
